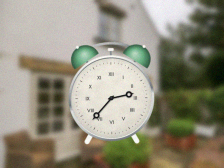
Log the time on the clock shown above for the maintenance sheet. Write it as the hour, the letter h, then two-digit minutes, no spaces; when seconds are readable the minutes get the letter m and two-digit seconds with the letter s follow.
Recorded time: 2h37
